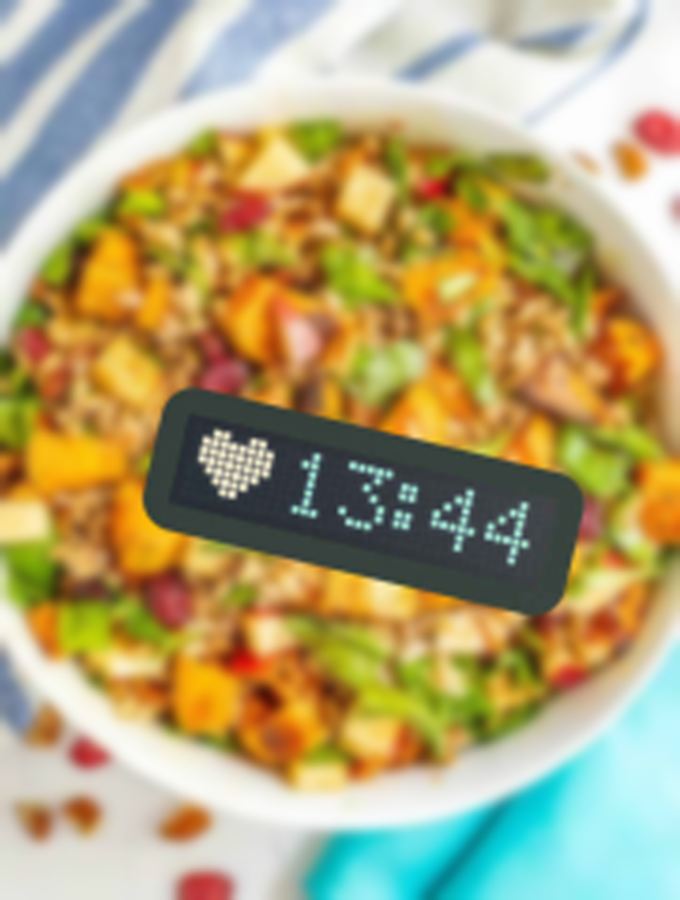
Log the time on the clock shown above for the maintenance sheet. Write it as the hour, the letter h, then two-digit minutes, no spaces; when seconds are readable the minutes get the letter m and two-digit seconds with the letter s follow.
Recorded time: 13h44
